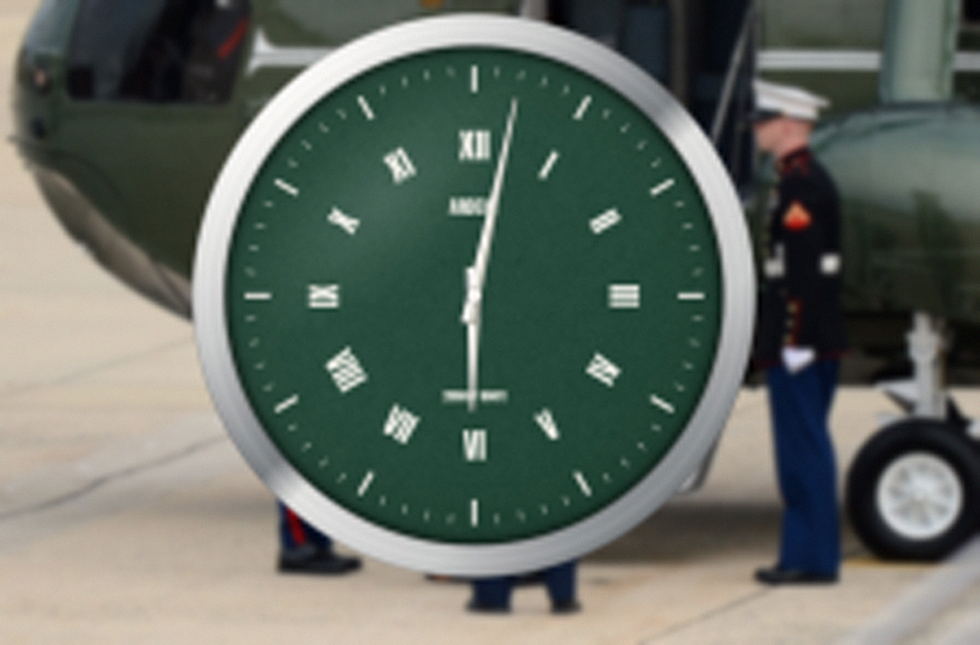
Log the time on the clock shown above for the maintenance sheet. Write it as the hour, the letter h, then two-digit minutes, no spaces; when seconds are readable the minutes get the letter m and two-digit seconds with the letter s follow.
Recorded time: 6h02
